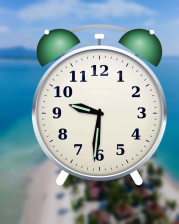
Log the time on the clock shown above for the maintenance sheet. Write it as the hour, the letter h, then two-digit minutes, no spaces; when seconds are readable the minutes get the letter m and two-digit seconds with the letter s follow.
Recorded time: 9h31
